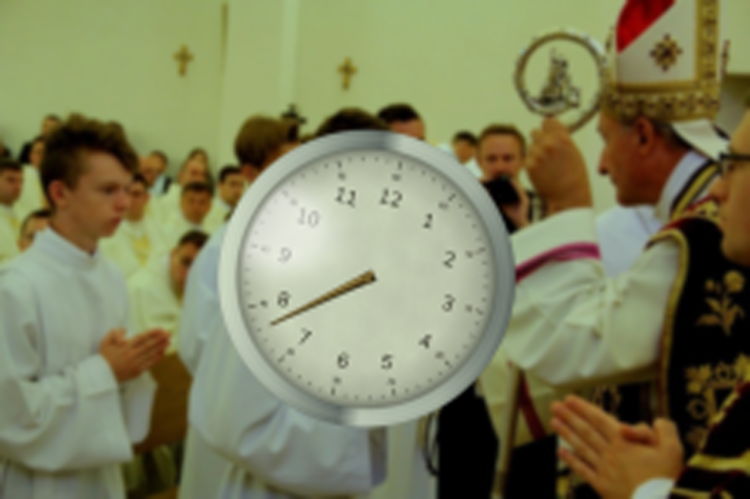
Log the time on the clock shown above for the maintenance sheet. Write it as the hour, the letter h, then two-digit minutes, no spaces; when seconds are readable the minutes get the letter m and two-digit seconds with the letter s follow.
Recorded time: 7h38
